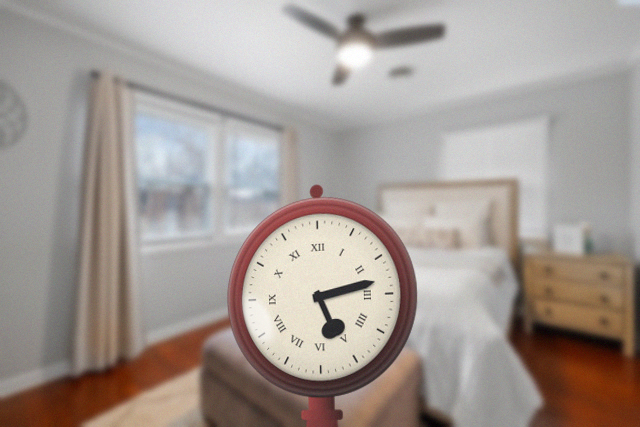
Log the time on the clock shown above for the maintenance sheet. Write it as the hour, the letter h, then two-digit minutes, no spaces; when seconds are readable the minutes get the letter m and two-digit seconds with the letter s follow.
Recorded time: 5h13
